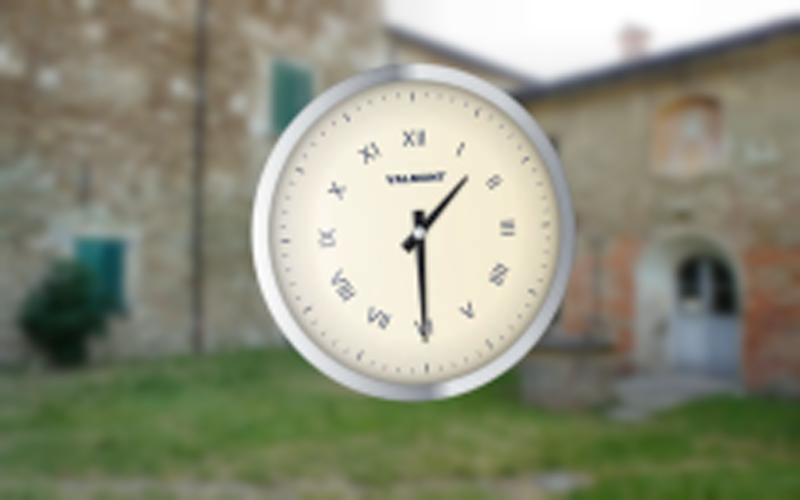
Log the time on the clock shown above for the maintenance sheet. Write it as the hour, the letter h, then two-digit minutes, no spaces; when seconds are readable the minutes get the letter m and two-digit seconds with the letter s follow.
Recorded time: 1h30
